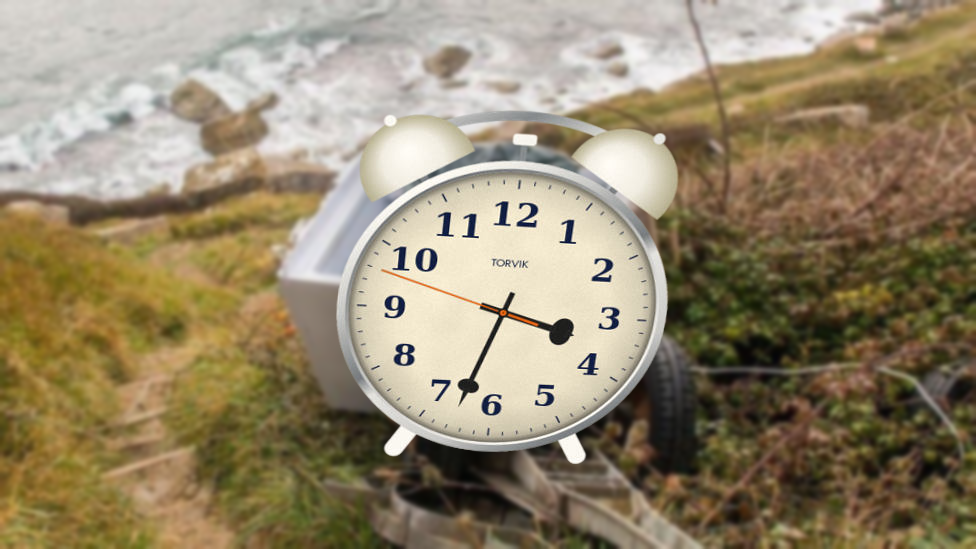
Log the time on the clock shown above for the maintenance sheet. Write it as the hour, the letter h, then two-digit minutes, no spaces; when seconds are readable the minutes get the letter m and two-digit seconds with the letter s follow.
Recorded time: 3h32m48s
